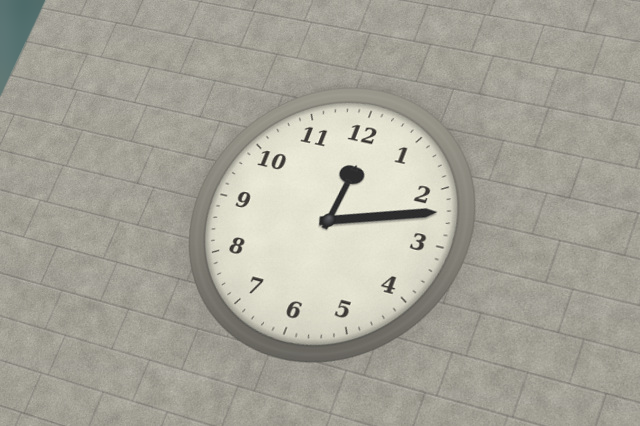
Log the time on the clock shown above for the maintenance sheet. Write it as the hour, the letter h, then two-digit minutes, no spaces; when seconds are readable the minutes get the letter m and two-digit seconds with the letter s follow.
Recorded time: 12h12
